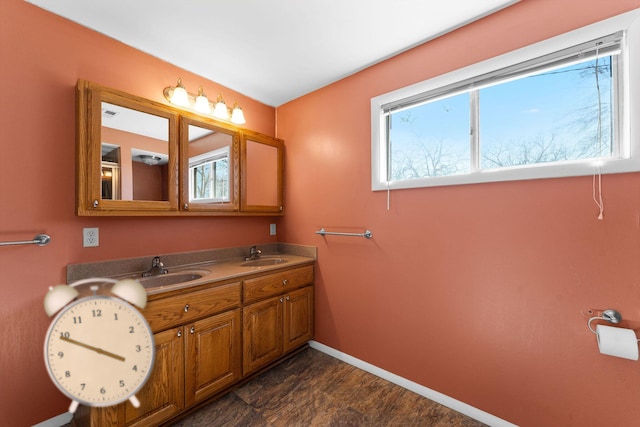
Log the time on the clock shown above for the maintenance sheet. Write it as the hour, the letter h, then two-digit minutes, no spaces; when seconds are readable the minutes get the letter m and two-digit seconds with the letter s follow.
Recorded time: 3h49
